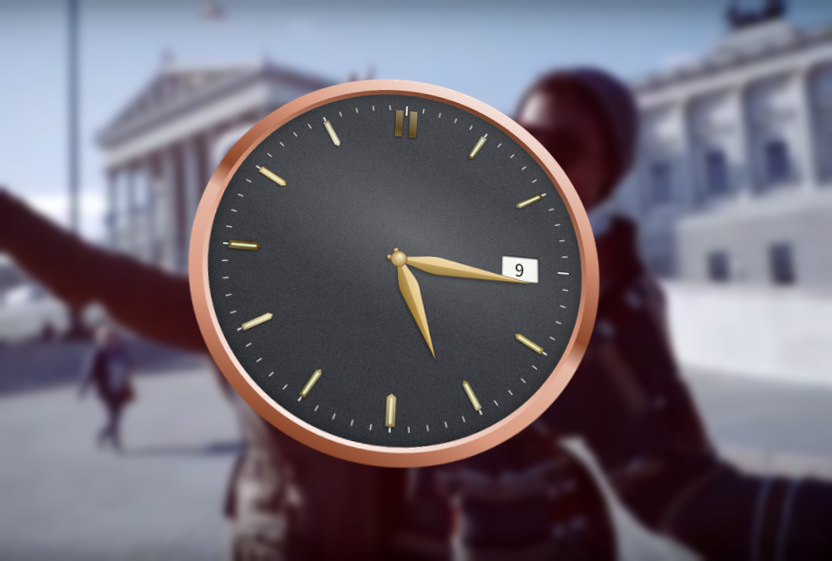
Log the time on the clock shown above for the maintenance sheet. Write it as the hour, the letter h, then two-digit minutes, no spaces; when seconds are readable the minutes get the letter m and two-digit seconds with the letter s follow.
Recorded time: 5h16
